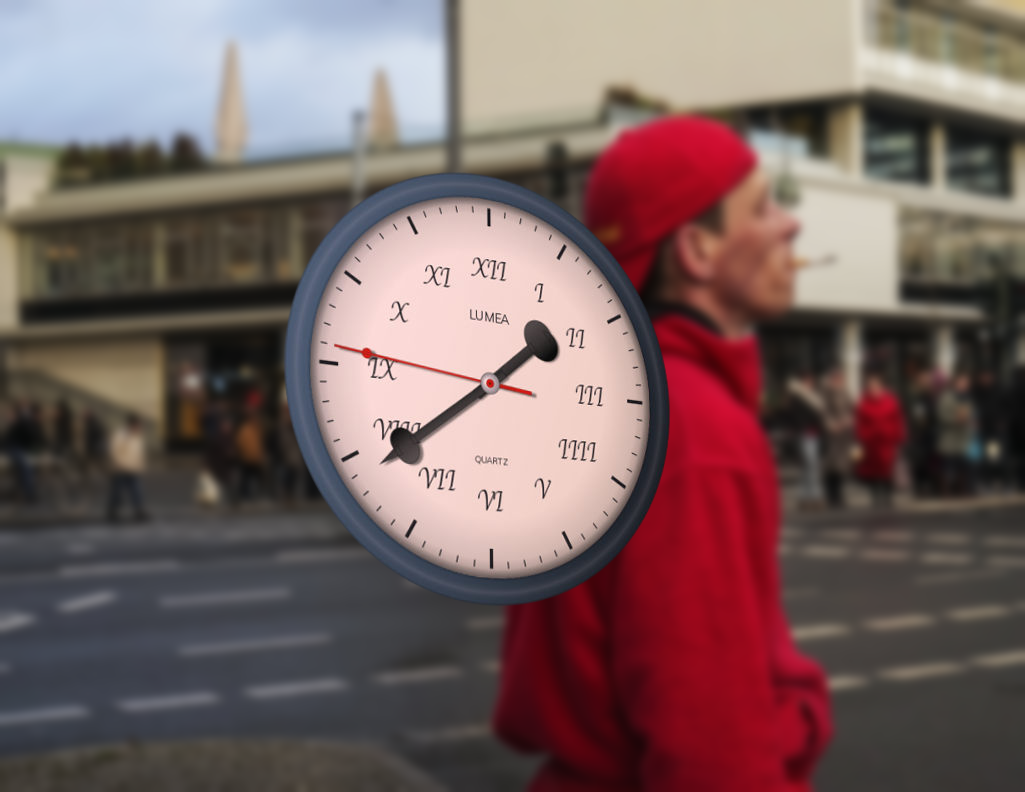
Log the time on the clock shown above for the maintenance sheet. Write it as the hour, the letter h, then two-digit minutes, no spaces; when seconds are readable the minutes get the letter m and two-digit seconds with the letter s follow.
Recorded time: 1h38m46s
